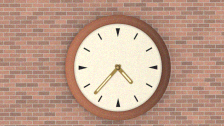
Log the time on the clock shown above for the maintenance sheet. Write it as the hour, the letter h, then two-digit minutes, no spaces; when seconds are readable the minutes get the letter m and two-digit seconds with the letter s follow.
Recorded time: 4h37
